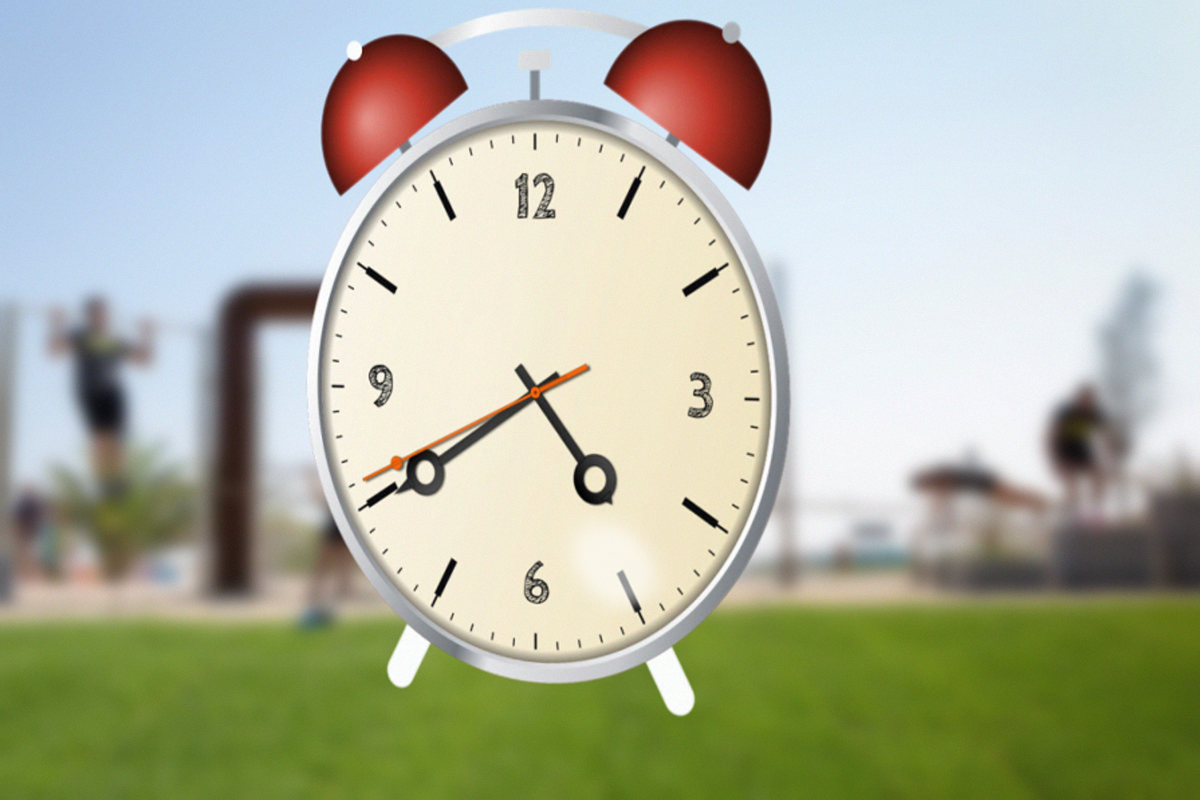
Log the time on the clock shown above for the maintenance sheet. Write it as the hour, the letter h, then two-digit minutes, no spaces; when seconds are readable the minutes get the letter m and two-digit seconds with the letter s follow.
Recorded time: 4h39m41s
